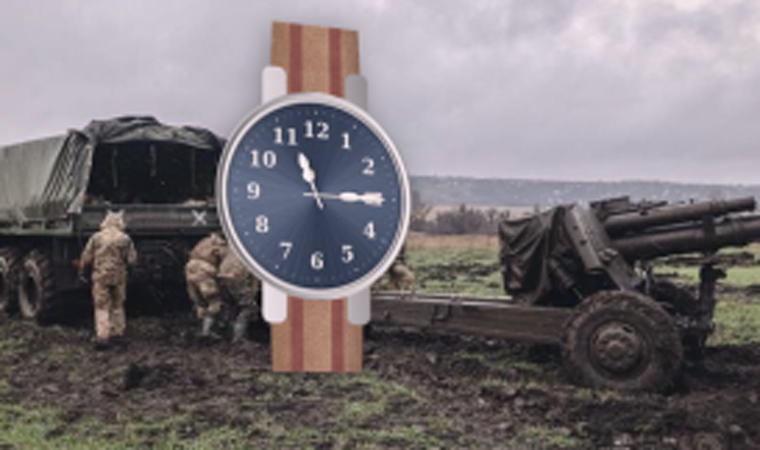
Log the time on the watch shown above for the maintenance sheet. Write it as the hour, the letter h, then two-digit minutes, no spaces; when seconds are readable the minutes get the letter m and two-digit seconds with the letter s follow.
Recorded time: 11h15
